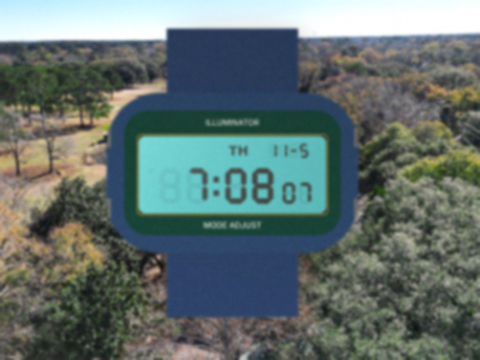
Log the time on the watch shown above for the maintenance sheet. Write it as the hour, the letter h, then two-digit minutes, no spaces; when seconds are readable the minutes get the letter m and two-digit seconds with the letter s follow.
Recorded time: 7h08m07s
